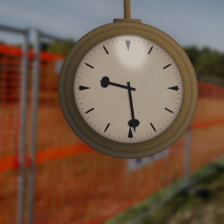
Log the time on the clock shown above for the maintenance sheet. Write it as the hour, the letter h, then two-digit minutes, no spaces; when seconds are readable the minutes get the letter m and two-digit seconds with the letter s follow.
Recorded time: 9h29
